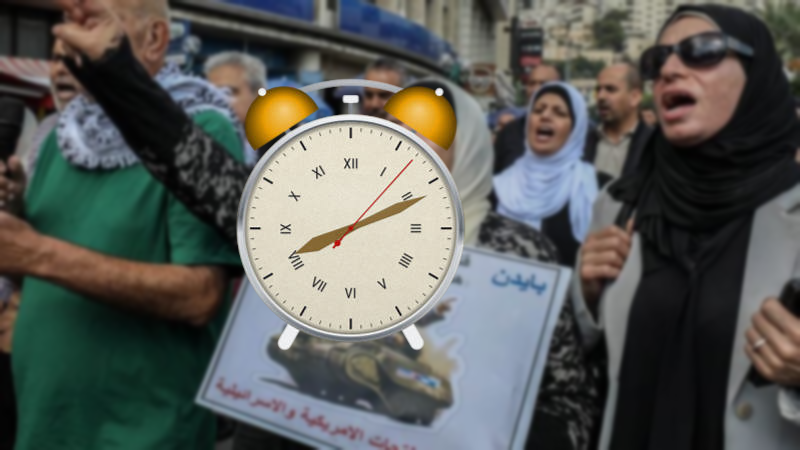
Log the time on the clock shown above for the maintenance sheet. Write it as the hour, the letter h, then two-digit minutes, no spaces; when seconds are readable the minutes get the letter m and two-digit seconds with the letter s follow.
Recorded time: 8h11m07s
